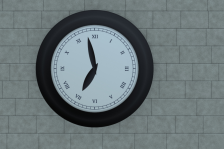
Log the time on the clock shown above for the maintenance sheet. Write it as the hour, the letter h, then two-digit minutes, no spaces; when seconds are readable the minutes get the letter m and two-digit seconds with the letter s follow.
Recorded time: 6h58
